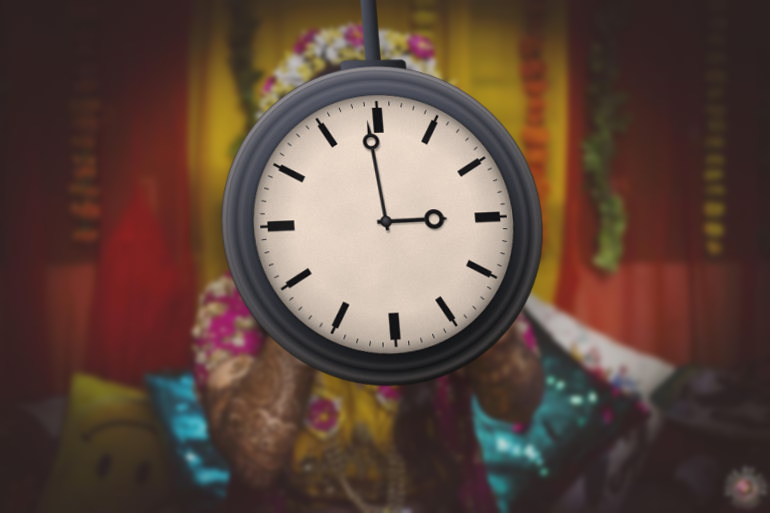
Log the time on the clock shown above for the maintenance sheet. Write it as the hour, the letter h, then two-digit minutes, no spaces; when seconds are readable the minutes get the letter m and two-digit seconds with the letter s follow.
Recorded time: 2h59
